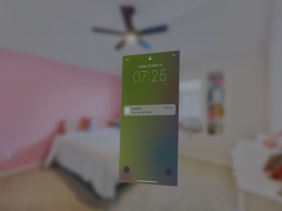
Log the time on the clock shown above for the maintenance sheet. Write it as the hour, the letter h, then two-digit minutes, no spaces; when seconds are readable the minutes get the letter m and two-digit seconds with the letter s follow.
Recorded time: 7h25
